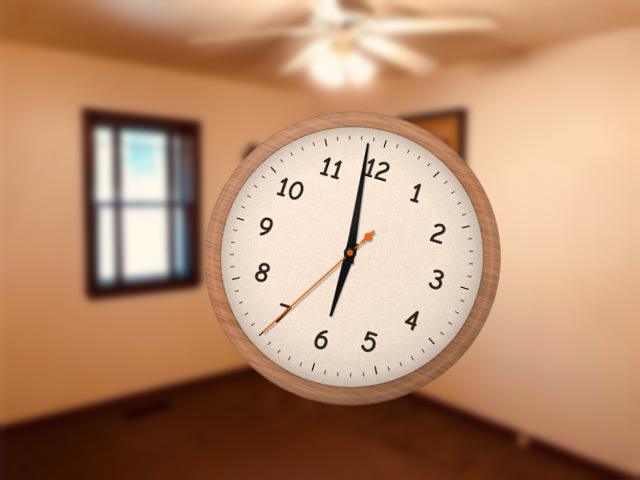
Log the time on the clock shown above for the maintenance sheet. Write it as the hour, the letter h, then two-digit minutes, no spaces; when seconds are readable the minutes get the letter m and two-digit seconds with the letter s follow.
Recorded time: 5h58m35s
